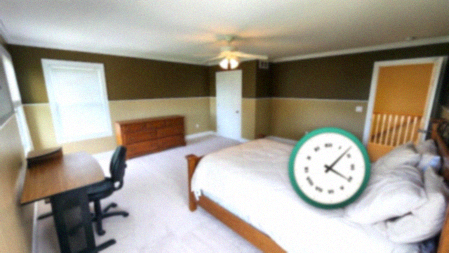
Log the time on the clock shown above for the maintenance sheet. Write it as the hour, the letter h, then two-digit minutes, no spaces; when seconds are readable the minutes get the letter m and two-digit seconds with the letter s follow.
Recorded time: 4h08
